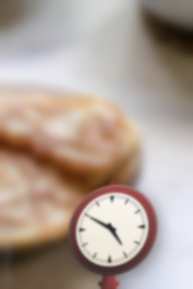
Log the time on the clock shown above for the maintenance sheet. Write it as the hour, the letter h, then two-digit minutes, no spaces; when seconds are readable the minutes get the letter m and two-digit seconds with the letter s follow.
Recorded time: 4h50
